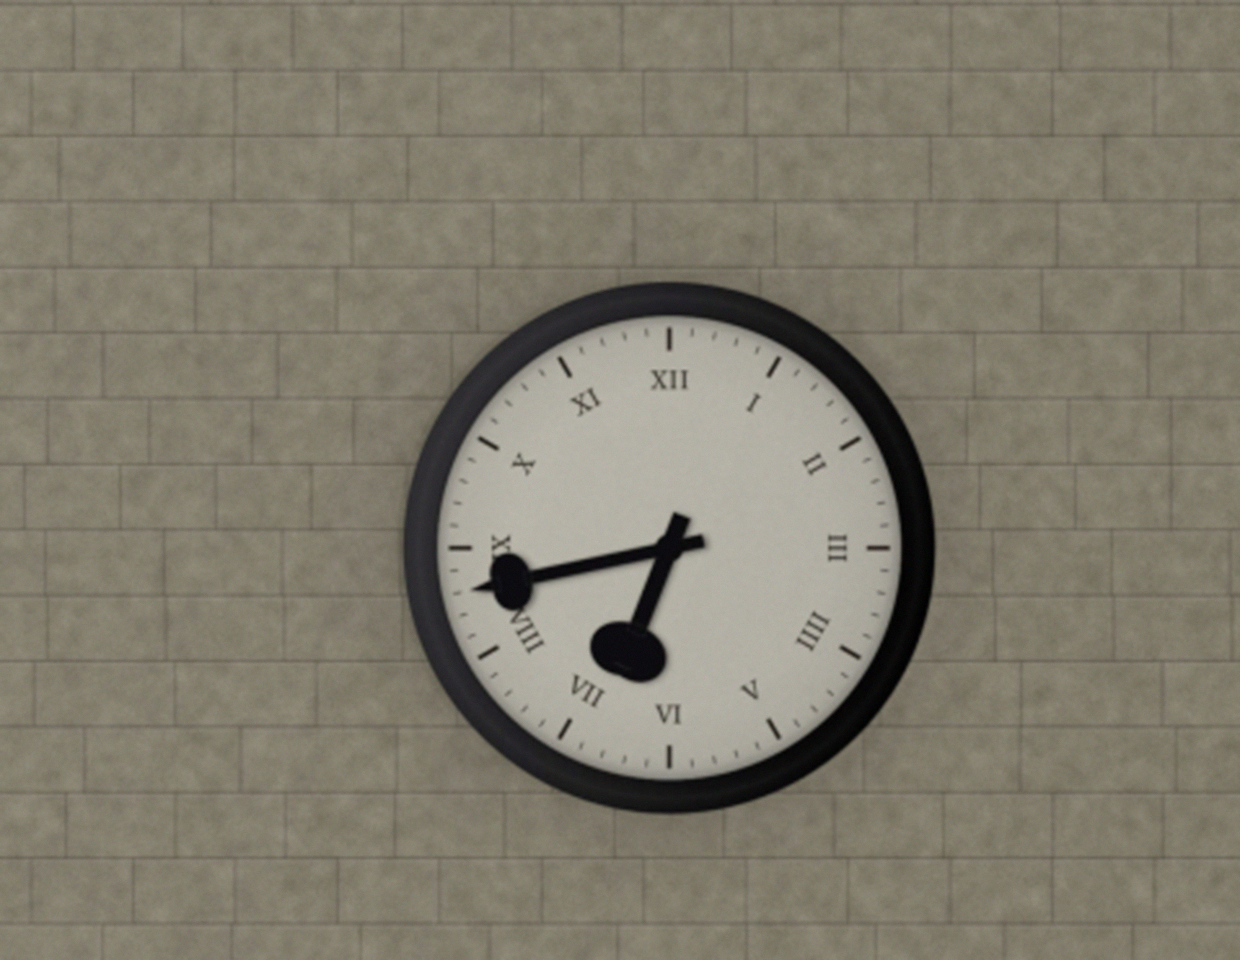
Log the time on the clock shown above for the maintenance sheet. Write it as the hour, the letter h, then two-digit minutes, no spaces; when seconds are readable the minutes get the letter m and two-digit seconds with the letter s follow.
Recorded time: 6h43
